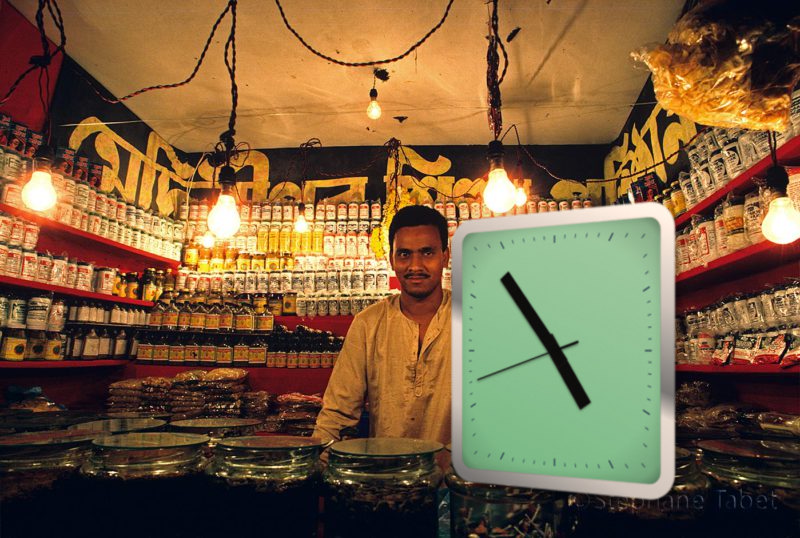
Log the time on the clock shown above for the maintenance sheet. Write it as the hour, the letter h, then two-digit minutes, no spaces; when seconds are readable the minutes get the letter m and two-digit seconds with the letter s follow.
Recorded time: 4h53m42s
